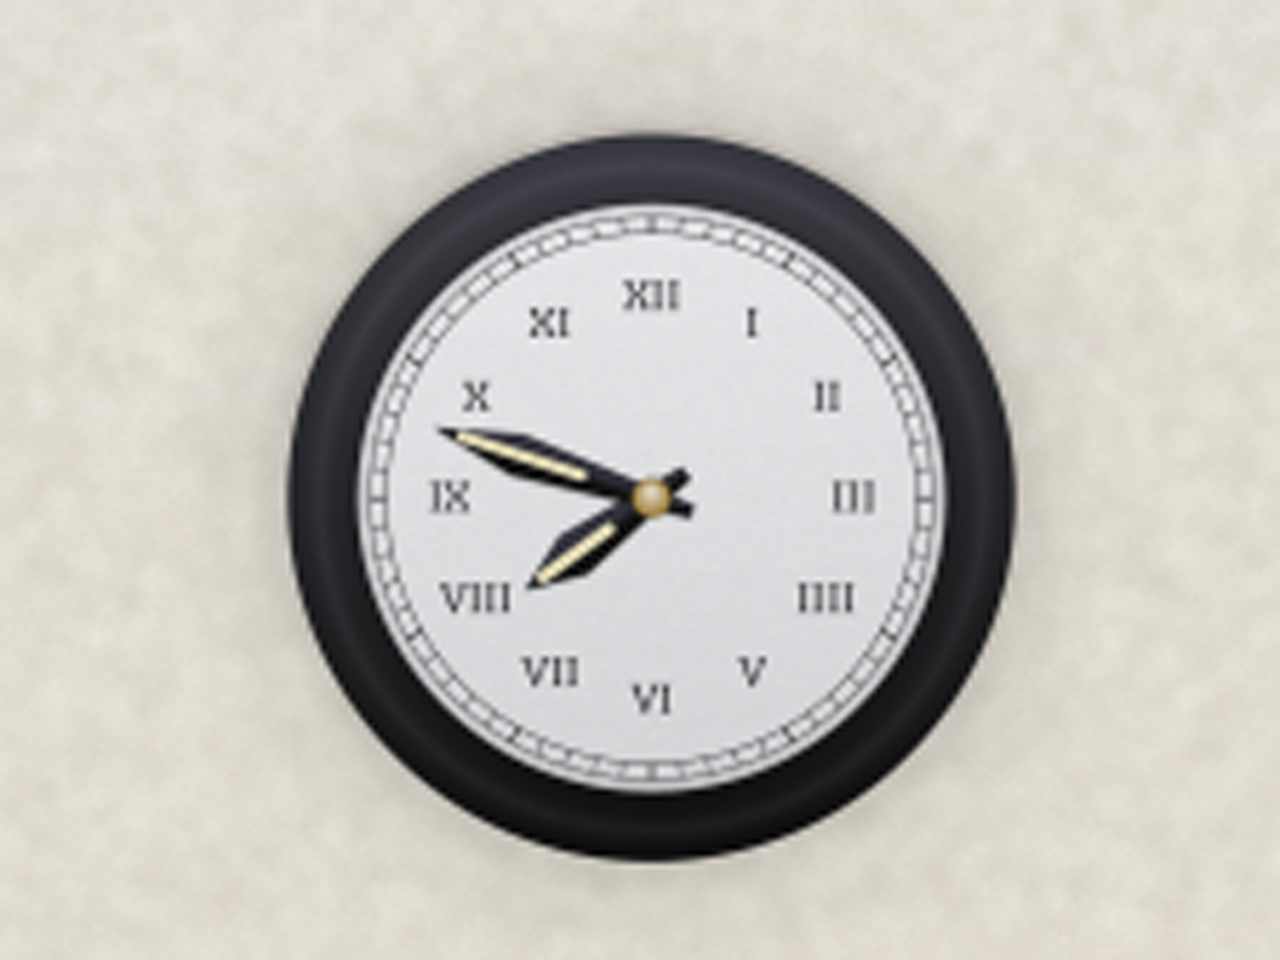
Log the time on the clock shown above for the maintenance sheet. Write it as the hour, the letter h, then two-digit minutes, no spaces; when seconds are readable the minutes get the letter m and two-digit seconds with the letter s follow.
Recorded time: 7h48
